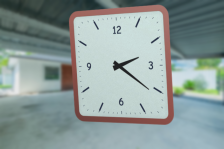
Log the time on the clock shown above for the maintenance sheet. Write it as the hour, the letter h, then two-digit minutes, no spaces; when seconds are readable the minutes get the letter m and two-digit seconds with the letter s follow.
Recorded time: 2h21
